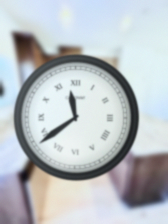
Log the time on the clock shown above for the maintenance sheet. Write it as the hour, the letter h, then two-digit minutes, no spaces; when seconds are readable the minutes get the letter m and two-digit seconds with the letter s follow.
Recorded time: 11h39
